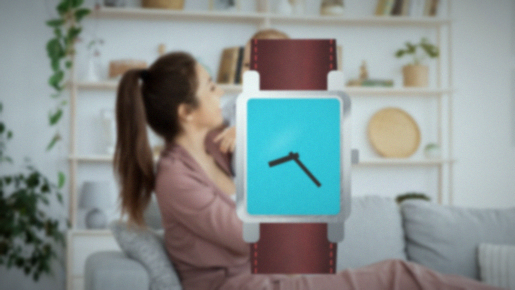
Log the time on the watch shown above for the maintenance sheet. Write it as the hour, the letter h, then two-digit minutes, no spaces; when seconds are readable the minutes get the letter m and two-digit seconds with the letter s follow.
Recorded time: 8h23
